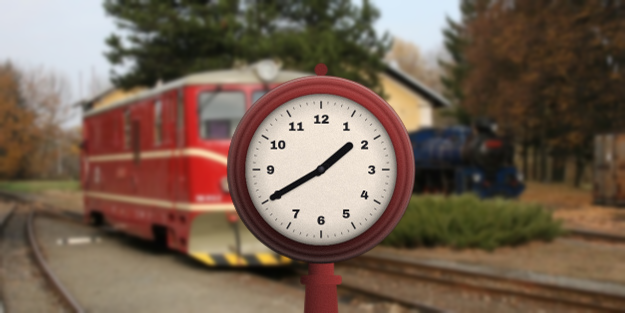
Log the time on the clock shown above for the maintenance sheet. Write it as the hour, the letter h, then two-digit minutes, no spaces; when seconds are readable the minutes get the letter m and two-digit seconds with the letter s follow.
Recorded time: 1h40
